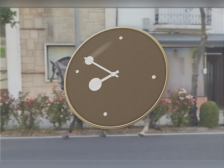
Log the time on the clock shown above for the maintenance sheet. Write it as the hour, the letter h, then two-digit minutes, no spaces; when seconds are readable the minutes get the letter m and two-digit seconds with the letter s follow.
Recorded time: 7h49
